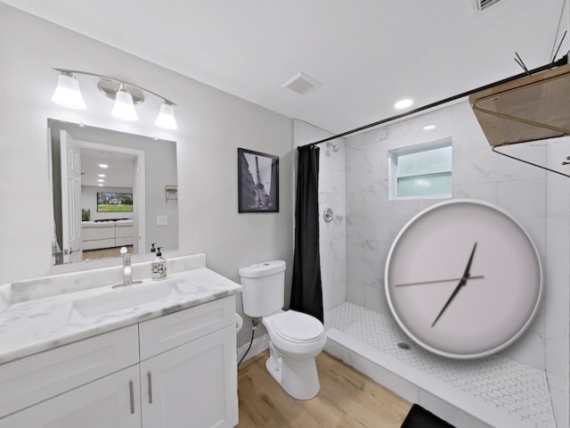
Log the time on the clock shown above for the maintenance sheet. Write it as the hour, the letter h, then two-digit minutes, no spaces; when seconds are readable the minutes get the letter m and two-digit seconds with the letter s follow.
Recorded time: 12h35m44s
